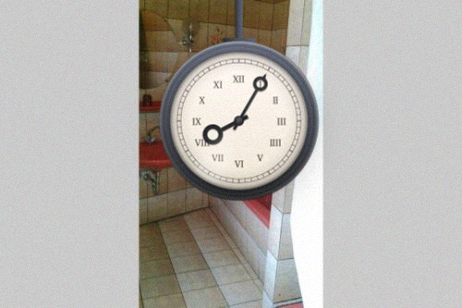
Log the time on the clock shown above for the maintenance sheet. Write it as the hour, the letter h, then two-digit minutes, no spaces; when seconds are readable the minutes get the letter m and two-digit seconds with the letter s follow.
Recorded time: 8h05
